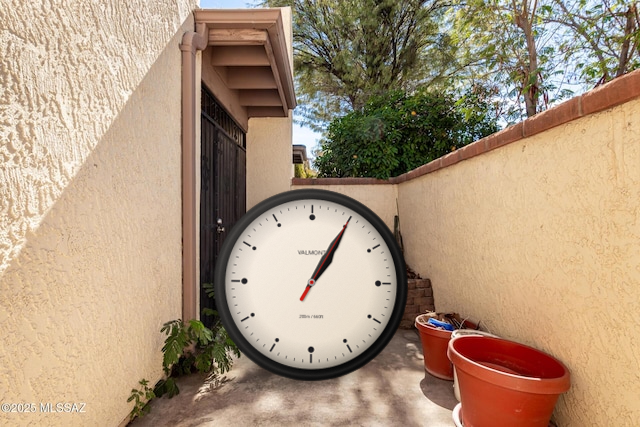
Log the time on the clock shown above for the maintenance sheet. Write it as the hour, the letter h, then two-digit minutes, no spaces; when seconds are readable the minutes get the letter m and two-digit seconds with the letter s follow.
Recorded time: 1h05m05s
